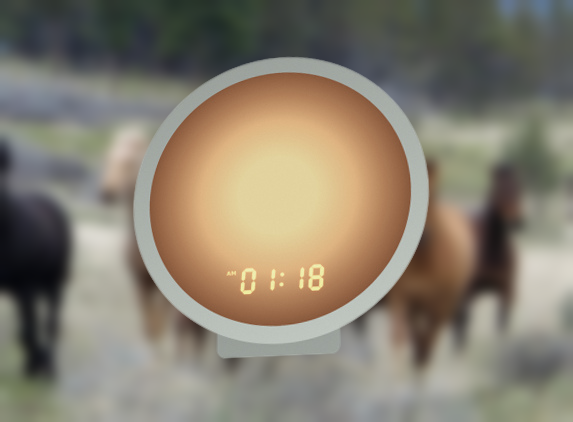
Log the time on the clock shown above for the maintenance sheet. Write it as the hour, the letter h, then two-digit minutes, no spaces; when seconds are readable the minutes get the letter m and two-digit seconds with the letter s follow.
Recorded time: 1h18
